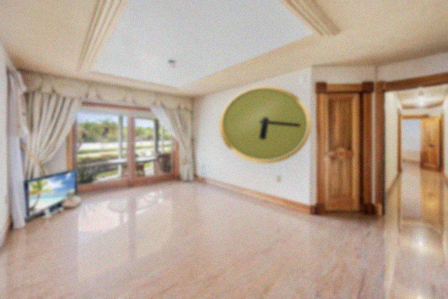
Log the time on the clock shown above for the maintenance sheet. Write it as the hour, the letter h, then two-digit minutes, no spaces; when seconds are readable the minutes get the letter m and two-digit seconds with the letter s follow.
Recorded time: 6h16
